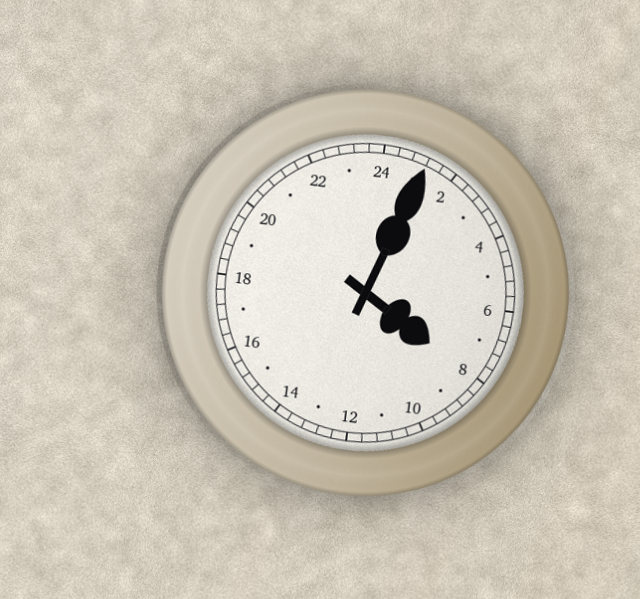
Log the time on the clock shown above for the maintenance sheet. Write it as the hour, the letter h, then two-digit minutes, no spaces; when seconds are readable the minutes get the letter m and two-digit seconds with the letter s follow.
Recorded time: 8h03
